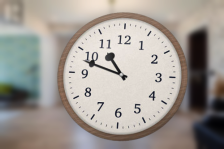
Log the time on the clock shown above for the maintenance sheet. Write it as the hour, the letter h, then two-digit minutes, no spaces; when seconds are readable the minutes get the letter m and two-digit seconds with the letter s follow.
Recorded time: 10h48
